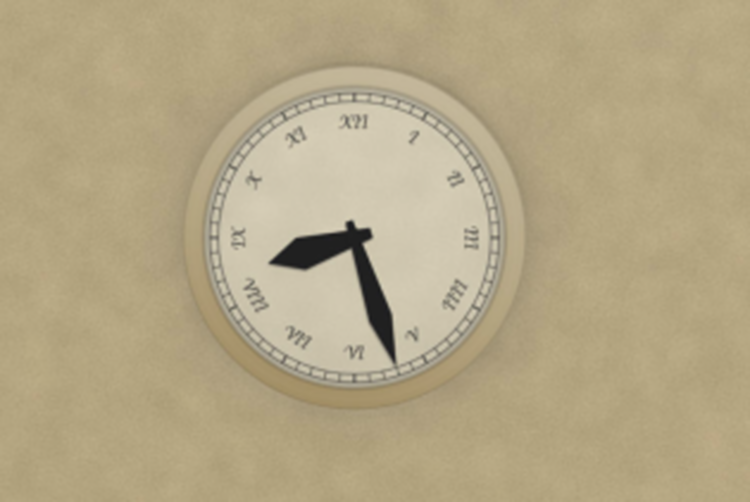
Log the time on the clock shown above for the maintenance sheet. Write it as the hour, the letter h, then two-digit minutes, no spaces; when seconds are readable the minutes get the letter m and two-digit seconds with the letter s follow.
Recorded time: 8h27
